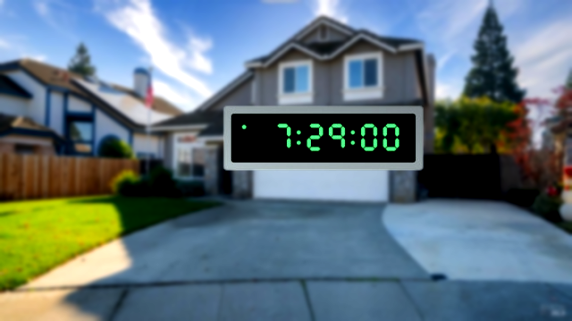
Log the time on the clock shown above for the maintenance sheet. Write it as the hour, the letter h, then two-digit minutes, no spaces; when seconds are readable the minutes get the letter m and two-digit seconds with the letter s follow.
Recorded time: 7h29m00s
